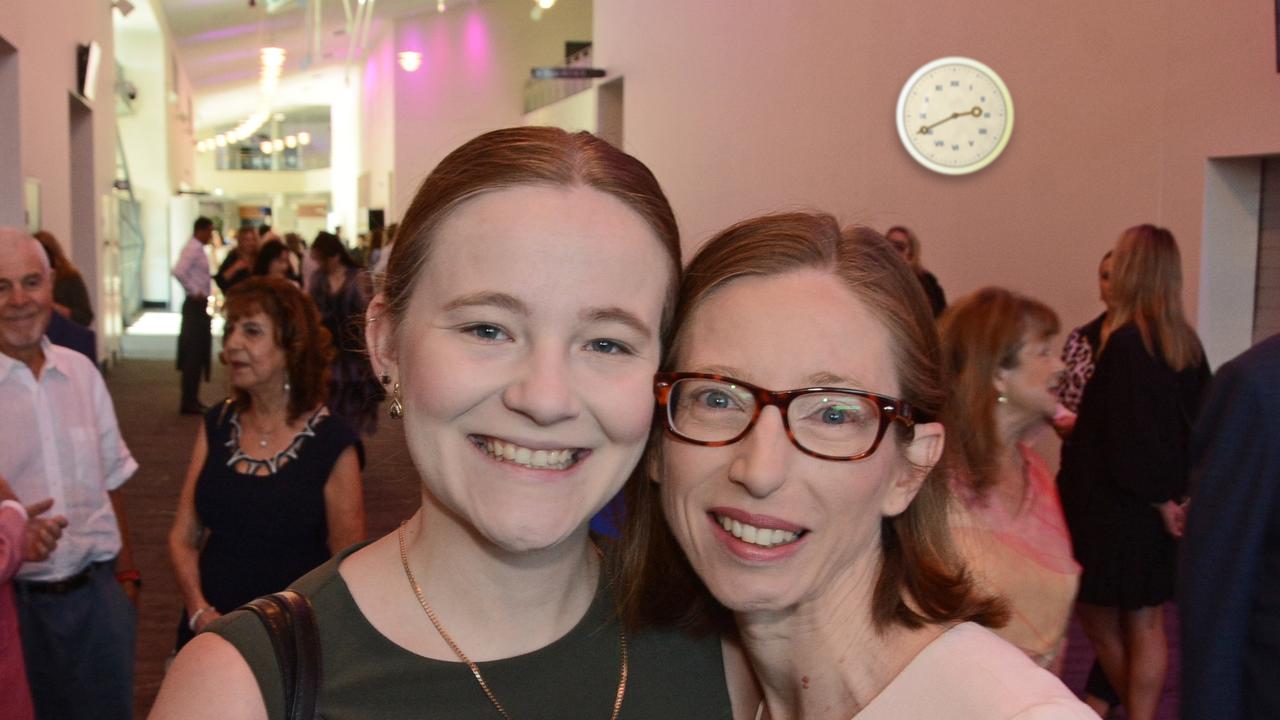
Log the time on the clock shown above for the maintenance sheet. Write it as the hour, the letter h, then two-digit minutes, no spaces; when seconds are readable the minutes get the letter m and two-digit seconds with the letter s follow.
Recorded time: 2h41
